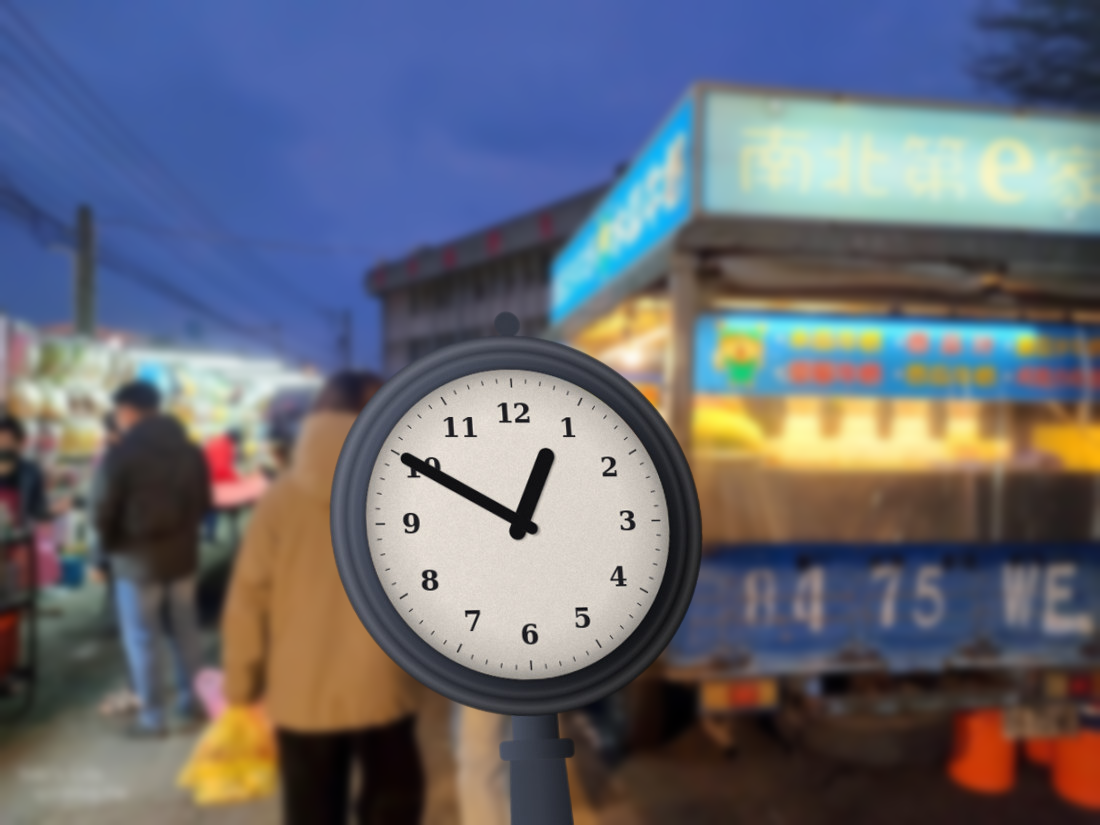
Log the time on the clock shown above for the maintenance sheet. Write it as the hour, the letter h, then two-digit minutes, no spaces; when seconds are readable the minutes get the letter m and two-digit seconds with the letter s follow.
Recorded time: 12h50
